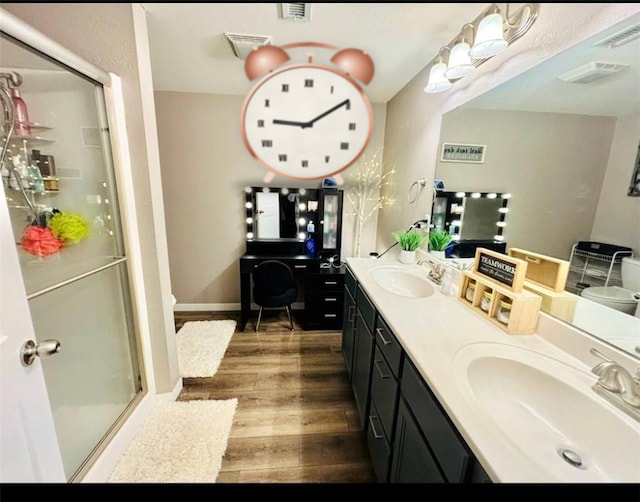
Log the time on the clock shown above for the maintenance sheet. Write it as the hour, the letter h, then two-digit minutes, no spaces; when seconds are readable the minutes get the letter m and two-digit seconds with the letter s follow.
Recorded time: 9h09
